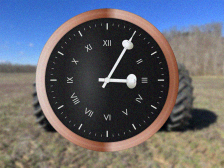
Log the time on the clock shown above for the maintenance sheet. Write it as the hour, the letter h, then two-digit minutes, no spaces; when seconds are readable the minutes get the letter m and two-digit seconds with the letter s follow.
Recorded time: 3h05
